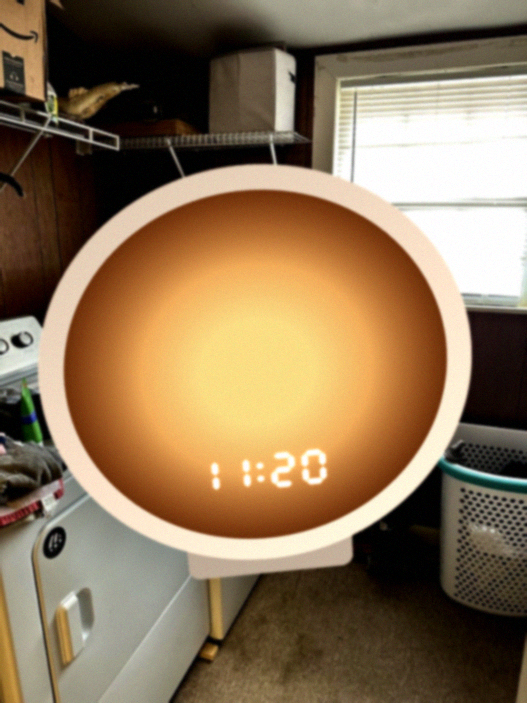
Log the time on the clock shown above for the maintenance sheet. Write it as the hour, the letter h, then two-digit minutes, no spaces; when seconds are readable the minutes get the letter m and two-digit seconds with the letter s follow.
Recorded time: 11h20
